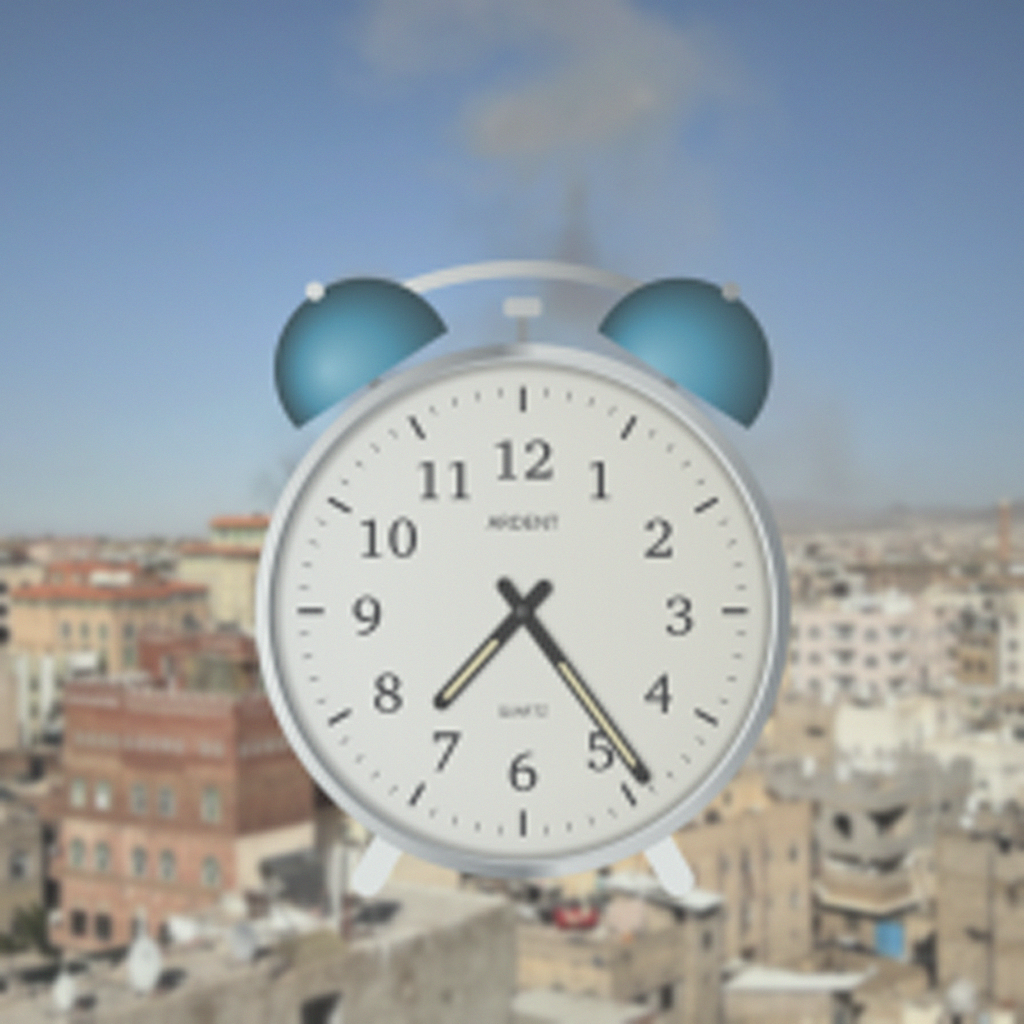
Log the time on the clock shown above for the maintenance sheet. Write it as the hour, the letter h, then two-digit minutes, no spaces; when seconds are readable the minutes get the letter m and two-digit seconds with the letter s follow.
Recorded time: 7h24
